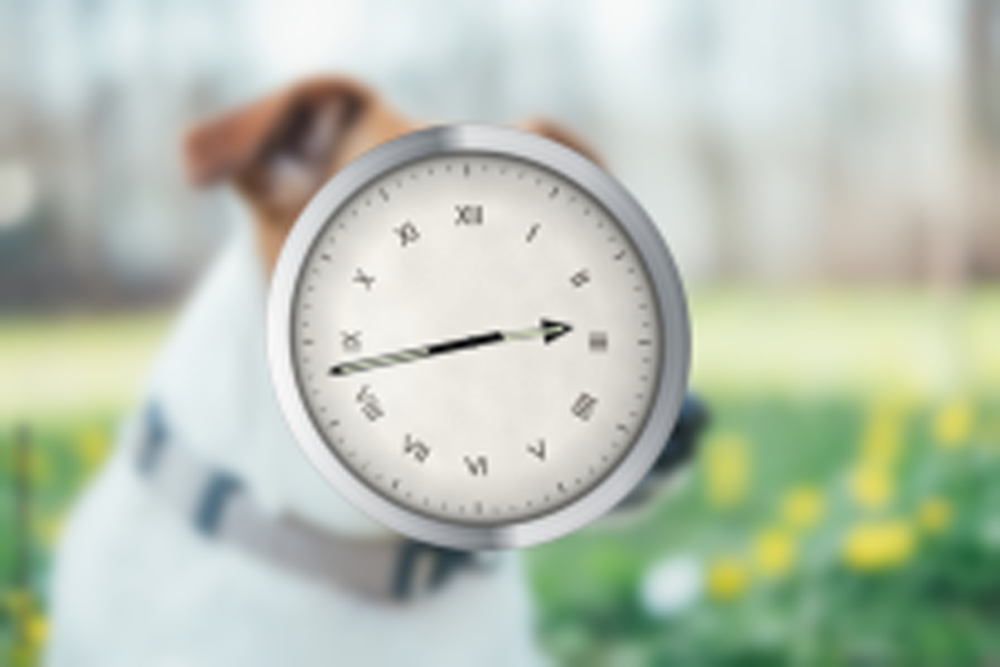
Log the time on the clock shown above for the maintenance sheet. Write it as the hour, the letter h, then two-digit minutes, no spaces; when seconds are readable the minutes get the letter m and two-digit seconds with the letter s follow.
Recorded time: 2h43
